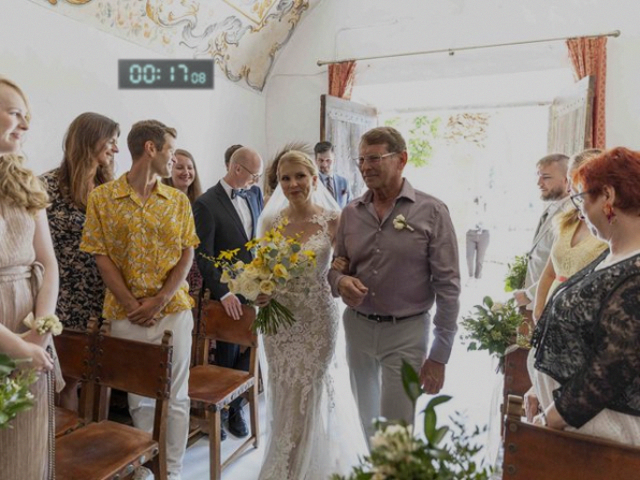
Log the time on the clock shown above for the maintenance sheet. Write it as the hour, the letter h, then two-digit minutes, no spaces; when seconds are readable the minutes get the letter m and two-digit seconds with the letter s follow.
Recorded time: 0h17m08s
